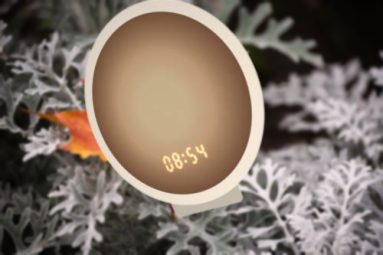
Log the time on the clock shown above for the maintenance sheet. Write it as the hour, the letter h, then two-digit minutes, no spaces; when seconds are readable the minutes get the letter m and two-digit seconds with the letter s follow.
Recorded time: 8h54
